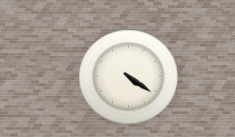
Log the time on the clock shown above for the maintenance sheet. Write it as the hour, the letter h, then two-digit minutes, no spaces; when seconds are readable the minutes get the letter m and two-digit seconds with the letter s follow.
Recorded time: 4h21
